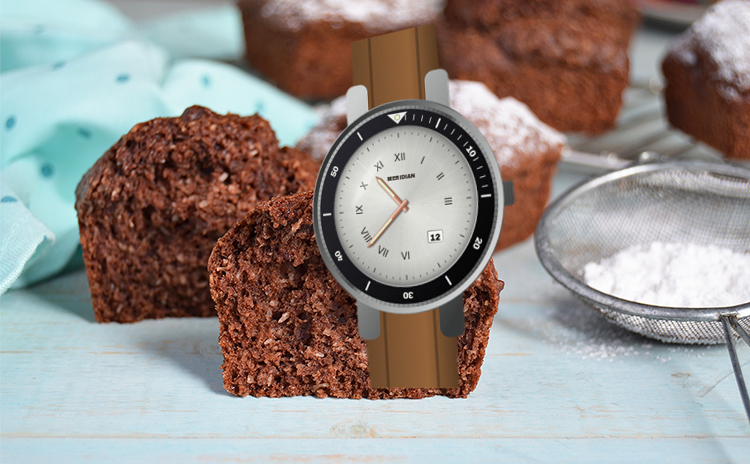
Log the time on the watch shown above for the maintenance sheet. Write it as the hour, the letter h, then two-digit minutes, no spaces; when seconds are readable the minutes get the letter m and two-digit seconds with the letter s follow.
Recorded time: 10h38
